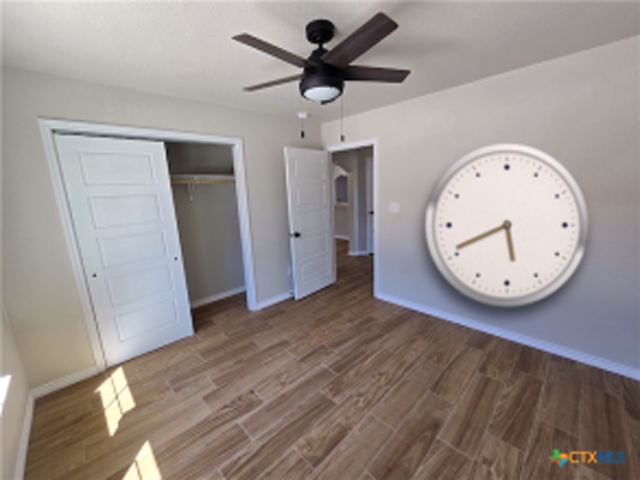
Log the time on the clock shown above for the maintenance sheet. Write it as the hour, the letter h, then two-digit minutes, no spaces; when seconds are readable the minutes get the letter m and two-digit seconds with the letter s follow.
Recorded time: 5h41
